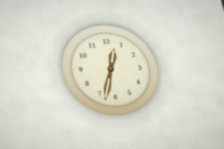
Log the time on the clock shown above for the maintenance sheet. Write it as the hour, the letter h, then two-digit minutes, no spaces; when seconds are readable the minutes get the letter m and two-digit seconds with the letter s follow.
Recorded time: 12h33
